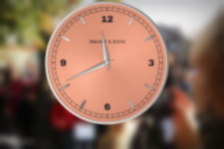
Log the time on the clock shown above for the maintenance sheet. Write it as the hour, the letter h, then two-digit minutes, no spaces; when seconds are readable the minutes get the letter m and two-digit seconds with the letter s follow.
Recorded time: 11h41
